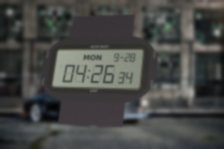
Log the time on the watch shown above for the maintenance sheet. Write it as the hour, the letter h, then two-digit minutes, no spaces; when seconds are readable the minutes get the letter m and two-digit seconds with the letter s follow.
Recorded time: 4h26m34s
